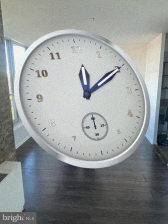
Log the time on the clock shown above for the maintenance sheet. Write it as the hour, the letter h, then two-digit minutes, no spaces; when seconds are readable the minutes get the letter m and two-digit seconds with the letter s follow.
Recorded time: 12h10
